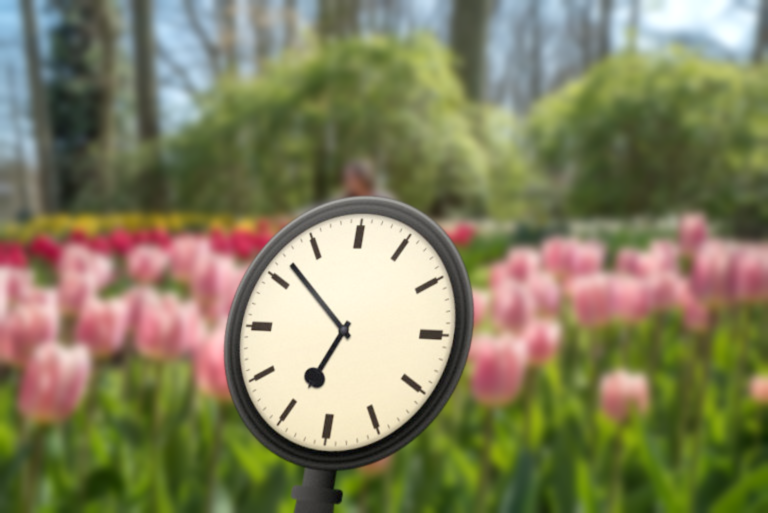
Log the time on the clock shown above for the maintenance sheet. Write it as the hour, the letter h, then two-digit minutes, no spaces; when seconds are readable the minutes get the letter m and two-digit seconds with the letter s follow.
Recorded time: 6h52
